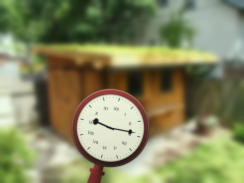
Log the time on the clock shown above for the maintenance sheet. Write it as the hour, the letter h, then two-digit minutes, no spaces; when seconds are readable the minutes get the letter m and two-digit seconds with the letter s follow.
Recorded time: 9h14
